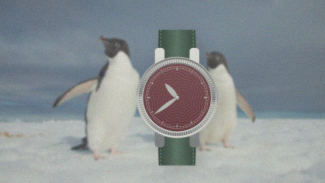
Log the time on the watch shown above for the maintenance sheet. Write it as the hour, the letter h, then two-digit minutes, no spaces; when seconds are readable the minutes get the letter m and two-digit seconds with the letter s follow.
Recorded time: 10h39
